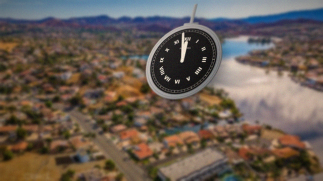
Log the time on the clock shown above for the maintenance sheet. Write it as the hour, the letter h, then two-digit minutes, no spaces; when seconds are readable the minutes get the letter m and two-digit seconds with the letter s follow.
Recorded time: 11h58
